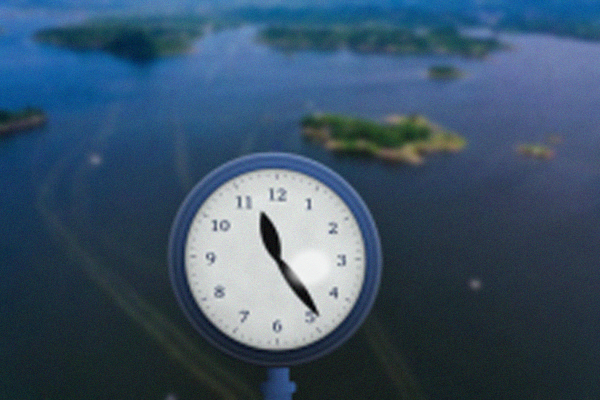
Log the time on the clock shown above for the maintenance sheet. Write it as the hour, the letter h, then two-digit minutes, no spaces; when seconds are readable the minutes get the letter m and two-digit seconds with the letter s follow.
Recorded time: 11h24
